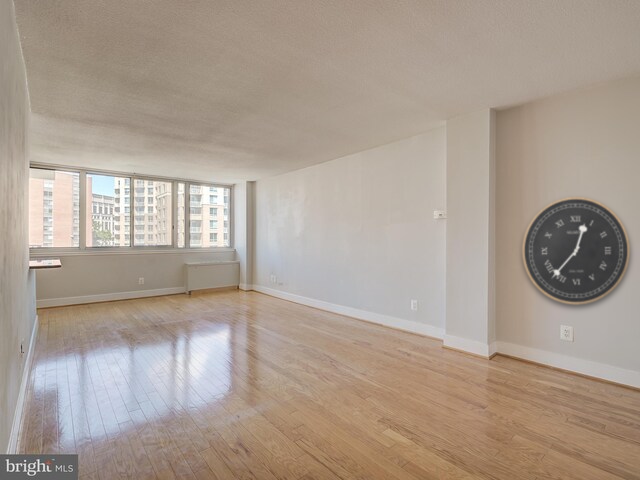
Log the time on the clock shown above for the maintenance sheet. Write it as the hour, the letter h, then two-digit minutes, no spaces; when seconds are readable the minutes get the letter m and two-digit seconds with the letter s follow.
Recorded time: 12h37
